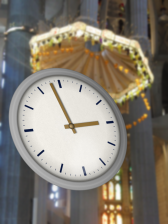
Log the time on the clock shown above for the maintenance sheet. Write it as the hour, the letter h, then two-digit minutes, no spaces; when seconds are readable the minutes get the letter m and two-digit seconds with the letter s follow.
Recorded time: 2h58
